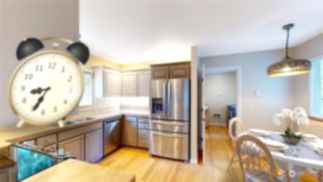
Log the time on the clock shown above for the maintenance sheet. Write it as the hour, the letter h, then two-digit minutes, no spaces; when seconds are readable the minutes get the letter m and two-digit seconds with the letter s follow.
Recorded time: 8h34
